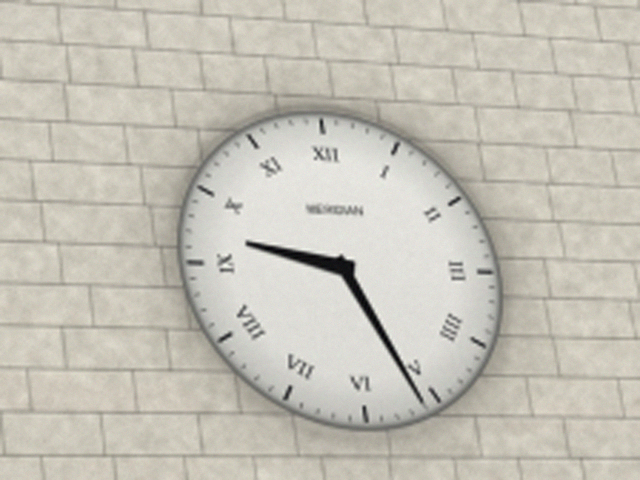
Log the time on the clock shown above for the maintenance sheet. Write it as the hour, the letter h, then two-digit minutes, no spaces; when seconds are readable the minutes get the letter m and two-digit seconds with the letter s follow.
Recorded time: 9h26
